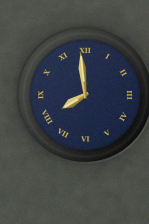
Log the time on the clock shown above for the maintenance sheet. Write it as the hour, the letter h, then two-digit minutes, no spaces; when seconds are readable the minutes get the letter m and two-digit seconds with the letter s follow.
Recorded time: 7h59
